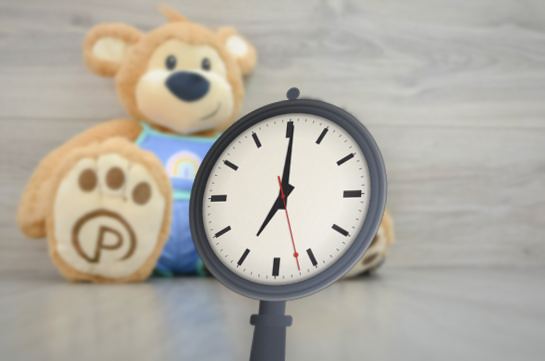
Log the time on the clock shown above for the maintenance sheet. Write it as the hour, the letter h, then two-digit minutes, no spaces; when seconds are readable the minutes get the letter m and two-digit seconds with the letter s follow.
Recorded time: 7h00m27s
